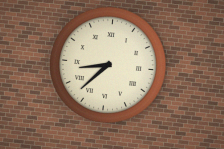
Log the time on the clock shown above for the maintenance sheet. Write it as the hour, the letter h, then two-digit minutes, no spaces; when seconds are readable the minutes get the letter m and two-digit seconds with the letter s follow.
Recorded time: 8h37
